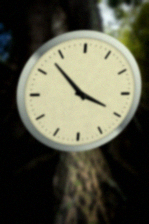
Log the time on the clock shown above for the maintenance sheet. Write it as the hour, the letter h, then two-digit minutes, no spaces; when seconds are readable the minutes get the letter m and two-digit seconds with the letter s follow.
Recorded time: 3h53
